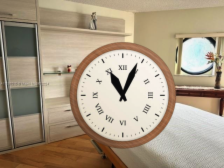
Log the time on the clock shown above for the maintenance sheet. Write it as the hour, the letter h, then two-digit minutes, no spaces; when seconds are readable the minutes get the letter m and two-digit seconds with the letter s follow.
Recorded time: 11h04
